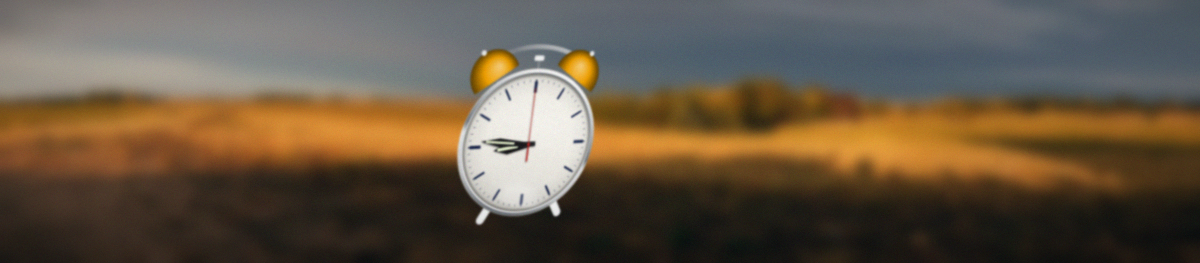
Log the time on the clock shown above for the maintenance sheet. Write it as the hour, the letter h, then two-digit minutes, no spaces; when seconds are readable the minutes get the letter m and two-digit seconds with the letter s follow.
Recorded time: 8h46m00s
